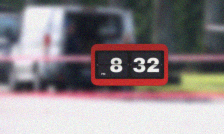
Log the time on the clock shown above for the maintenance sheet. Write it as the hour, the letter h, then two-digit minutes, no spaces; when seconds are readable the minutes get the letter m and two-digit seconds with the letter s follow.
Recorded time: 8h32
